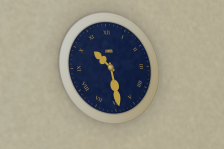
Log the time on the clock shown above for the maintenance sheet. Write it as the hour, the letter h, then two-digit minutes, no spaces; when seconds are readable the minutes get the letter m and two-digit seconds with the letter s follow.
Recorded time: 10h29
